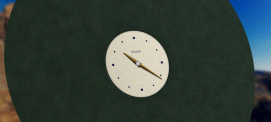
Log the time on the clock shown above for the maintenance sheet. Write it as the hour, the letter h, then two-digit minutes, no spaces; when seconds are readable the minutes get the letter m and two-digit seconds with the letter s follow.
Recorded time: 10h21
